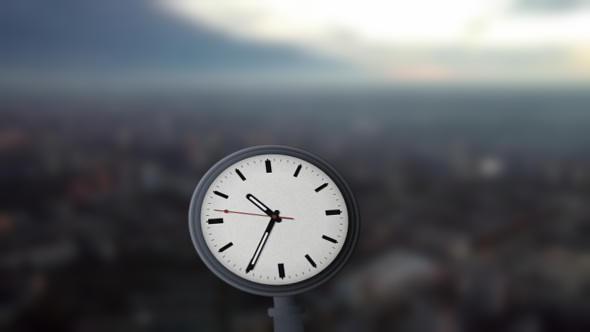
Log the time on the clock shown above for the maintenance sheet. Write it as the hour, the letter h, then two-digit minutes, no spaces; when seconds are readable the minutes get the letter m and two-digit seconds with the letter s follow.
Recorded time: 10h34m47s
